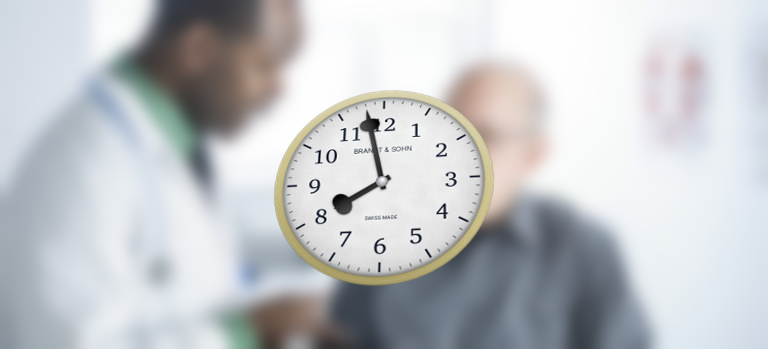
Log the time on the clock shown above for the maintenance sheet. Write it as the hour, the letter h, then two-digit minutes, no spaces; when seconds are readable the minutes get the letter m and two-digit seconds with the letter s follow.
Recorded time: 7h58
